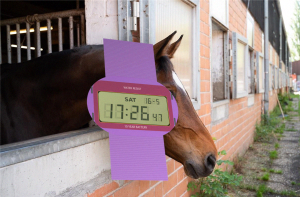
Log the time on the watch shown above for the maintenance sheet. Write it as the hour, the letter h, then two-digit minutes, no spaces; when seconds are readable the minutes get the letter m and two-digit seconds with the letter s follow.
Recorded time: 17h26m47s
